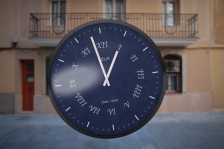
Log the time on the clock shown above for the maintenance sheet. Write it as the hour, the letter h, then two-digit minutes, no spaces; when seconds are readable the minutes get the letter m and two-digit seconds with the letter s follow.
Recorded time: 12h58
